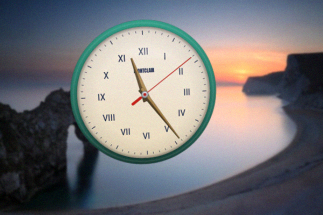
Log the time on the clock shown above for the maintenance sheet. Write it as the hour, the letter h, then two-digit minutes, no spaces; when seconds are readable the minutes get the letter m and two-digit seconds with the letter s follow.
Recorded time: 11h24m09s
